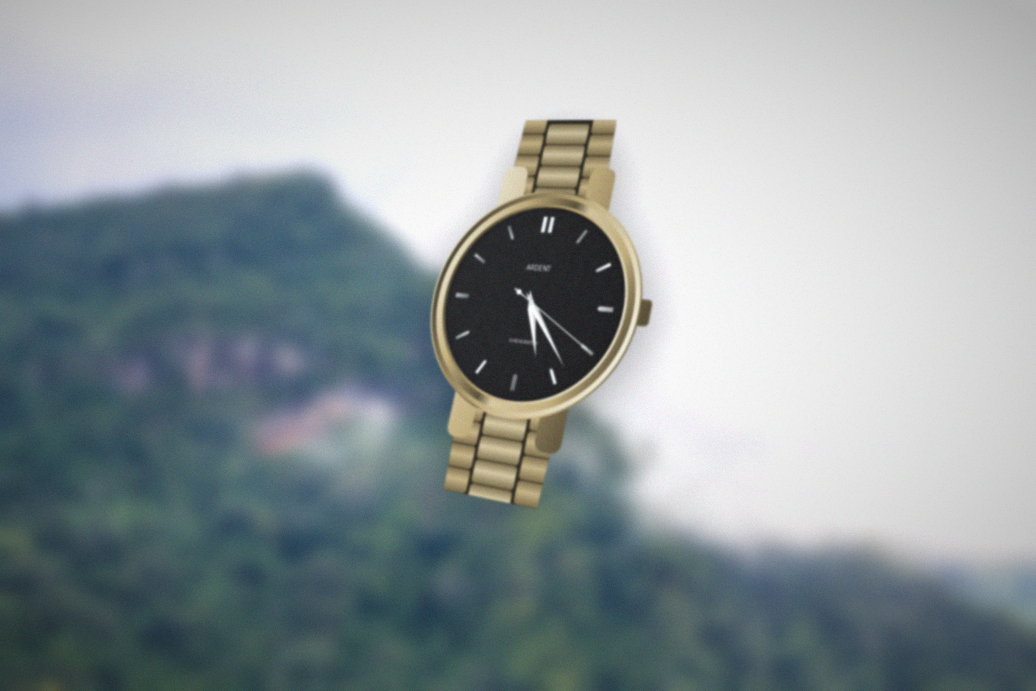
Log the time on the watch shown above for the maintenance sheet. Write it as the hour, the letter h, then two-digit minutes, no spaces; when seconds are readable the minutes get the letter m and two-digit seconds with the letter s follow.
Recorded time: 5h23m20s
